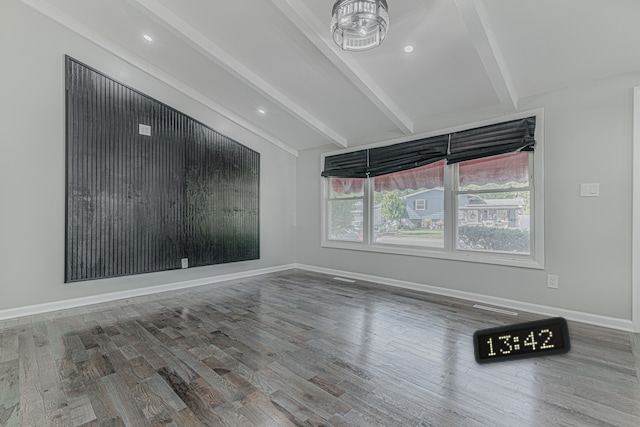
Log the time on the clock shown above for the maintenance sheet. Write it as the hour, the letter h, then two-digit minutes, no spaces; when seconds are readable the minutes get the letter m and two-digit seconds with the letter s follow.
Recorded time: 13h42
